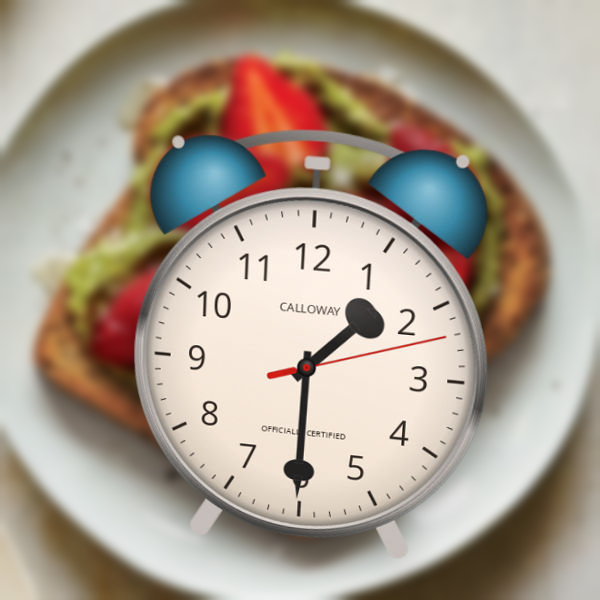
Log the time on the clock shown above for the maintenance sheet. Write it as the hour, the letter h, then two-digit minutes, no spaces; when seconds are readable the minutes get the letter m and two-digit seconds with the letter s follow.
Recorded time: 1h30m12s
